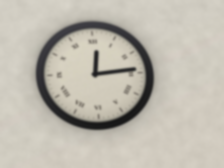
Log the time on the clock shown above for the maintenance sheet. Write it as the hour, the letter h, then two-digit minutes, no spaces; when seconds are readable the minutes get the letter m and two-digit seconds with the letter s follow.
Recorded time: 12h14
